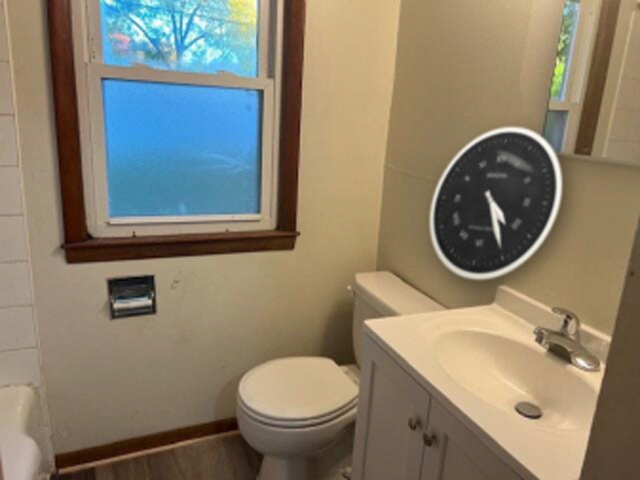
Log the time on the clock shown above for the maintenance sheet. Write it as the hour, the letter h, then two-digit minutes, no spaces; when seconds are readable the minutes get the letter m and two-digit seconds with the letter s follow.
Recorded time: 4h25
